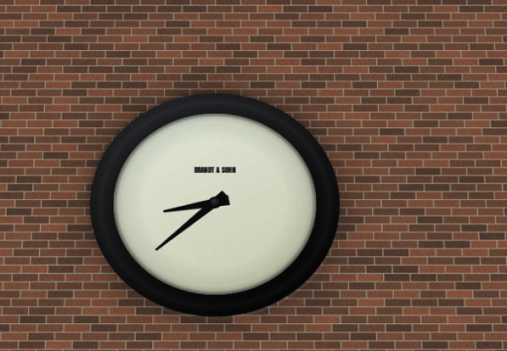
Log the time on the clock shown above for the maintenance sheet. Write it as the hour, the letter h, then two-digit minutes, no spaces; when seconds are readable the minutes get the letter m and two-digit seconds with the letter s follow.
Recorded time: 8h38
